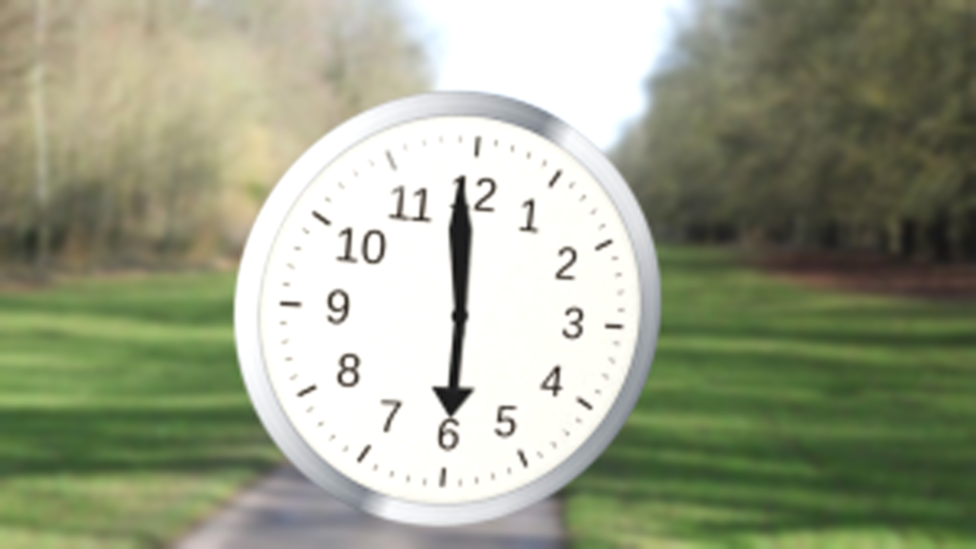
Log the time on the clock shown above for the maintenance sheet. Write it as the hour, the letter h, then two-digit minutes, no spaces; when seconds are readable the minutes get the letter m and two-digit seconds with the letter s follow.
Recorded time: 5h59
